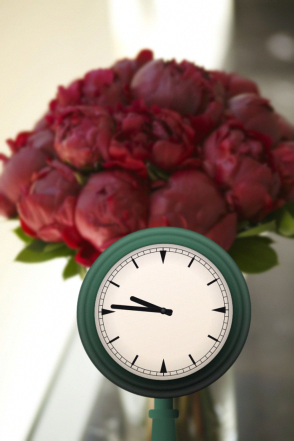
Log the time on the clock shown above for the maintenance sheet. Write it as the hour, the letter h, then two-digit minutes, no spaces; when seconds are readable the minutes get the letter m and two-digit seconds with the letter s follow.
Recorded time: 9h46
